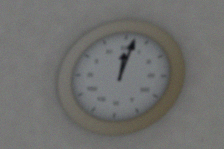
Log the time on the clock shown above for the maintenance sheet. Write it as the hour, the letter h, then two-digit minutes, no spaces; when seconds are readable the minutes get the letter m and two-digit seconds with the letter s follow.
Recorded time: 12h02
